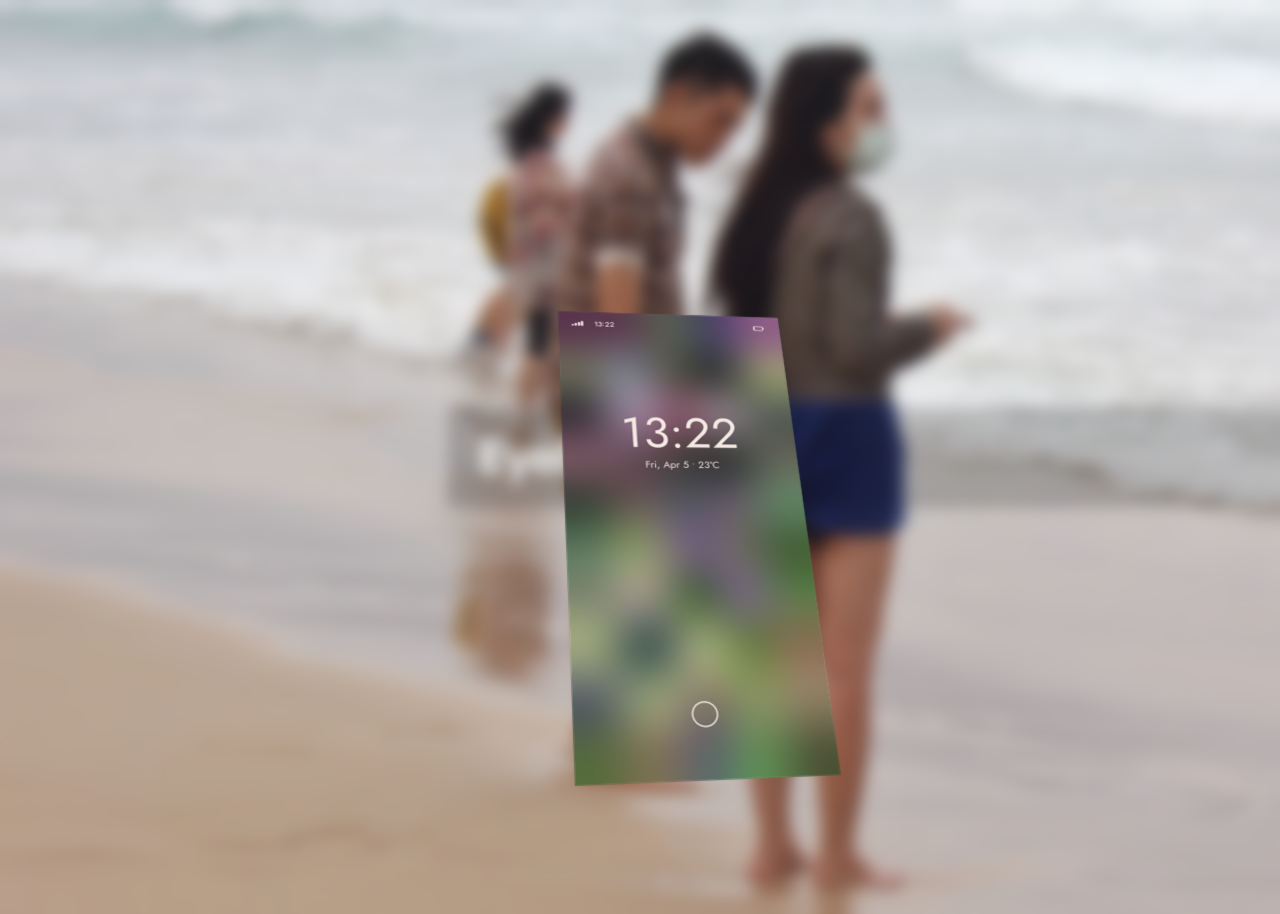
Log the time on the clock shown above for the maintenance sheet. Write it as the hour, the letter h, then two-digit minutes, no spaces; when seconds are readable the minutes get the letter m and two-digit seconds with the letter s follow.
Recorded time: 13h22
